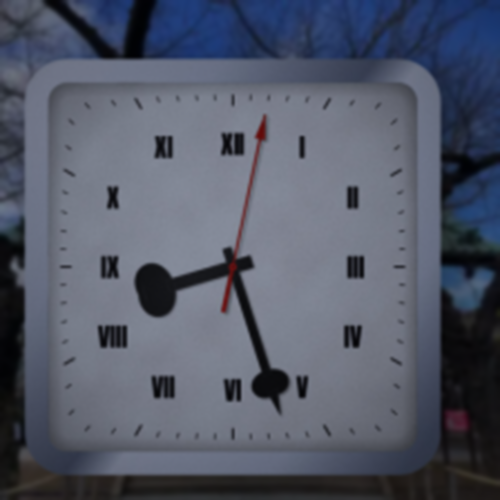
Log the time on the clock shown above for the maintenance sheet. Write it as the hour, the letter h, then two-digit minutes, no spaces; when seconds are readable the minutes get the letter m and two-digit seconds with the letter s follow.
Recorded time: 8h27m02s
